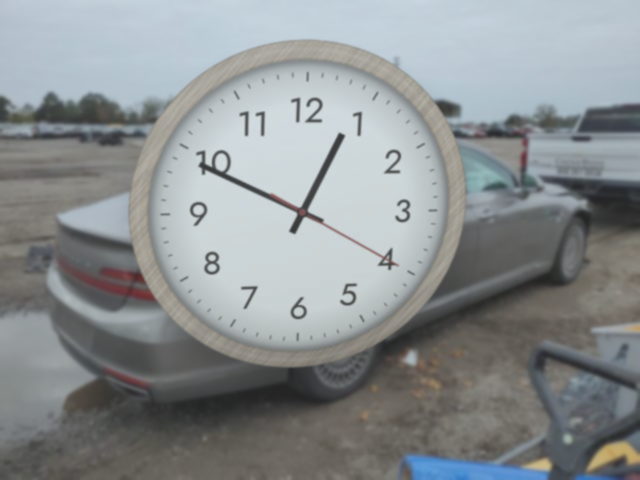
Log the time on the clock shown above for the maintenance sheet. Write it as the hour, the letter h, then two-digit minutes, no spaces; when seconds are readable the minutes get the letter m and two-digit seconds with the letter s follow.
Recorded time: 12h49m20s
